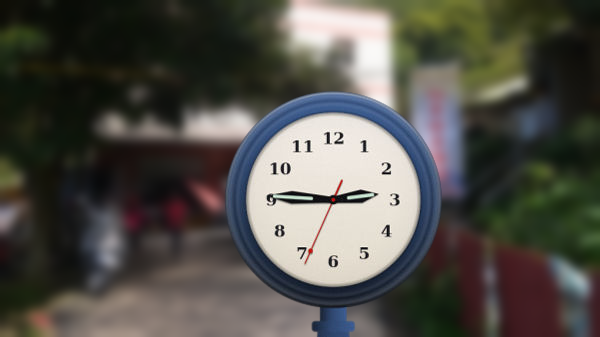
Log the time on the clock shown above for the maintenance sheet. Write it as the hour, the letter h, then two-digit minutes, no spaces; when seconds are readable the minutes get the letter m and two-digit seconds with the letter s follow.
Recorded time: 2h45m34s
